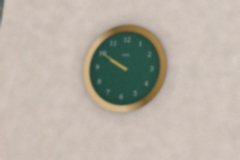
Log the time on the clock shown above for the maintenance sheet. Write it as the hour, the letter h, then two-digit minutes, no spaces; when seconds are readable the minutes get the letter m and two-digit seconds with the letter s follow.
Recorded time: 9h50
